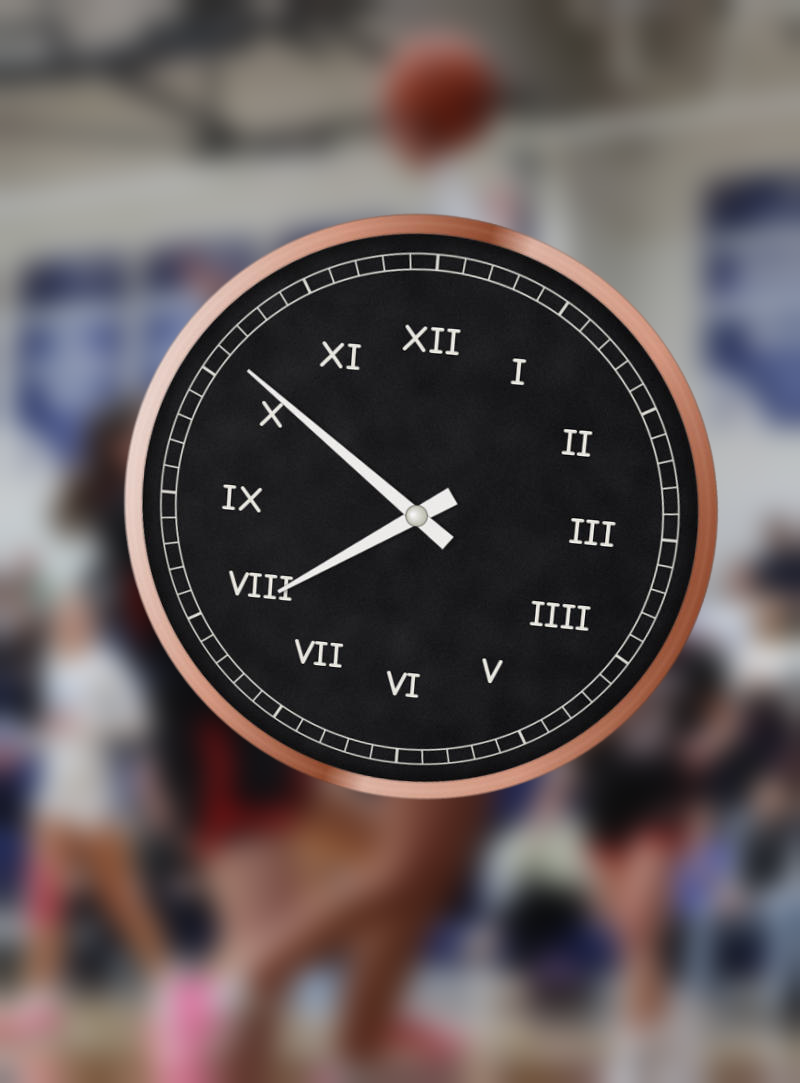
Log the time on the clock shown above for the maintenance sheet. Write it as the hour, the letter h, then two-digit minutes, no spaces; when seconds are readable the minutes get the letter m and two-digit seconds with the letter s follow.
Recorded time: 7h51
